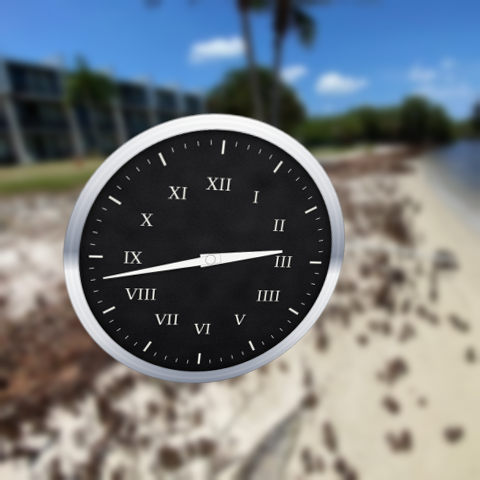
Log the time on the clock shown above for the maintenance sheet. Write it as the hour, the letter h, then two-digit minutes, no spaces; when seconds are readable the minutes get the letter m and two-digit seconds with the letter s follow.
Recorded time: 2h43
